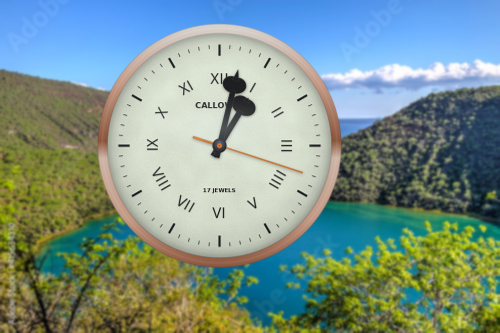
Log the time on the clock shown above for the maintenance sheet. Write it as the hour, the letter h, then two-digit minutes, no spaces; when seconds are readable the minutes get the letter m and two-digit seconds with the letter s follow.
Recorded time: 1h02m18s
